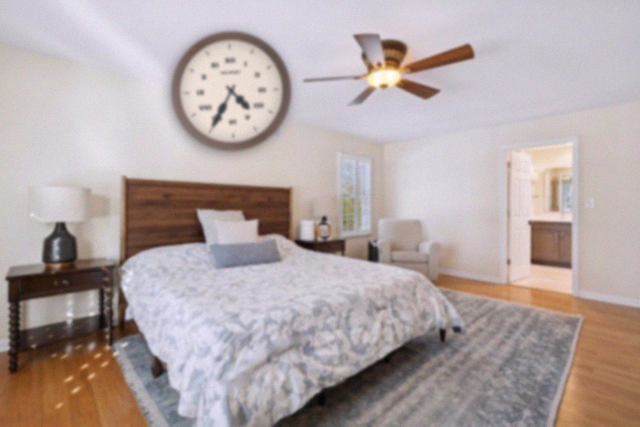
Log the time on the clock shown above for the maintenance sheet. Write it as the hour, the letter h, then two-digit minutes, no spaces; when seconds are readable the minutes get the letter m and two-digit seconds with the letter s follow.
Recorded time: 4h35
